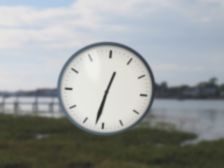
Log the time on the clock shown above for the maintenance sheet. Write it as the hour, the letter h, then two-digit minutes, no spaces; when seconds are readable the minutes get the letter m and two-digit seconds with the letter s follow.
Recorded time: 12h32
